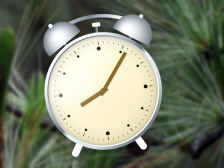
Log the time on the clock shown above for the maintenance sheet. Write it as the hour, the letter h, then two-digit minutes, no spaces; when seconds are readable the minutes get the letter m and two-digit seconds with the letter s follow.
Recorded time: 8h06
